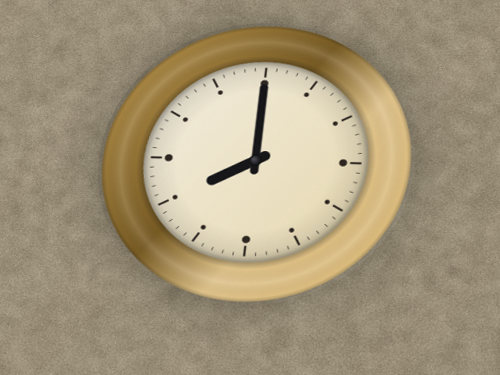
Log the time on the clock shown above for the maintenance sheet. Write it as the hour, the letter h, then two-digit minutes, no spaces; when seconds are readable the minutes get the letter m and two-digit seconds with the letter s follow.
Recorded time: 8h00
